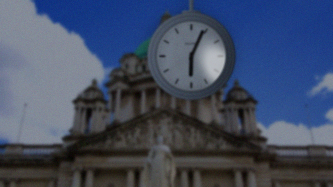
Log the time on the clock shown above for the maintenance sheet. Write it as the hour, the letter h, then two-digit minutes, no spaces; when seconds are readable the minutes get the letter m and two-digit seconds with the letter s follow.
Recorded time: 6h04
